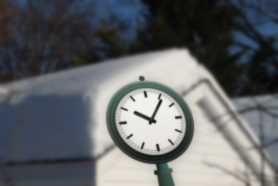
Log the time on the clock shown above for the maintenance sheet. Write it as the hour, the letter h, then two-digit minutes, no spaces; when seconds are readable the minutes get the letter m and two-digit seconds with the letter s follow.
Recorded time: 10h06
